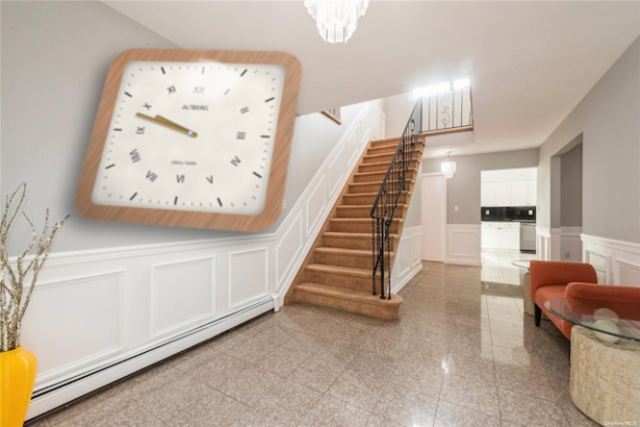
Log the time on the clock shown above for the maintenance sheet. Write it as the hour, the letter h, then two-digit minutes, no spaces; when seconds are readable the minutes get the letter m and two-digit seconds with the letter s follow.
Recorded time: 9h48
